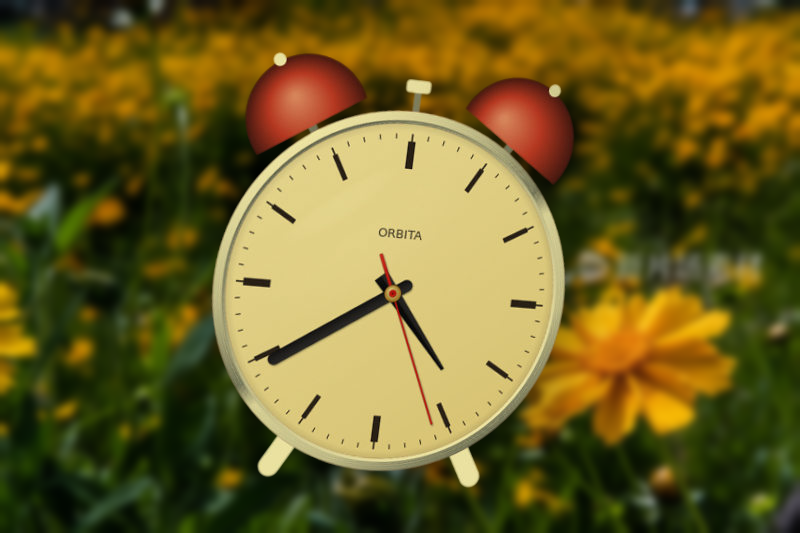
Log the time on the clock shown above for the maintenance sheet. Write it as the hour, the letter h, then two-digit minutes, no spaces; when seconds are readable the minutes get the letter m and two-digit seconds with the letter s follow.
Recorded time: 4h39m26s
